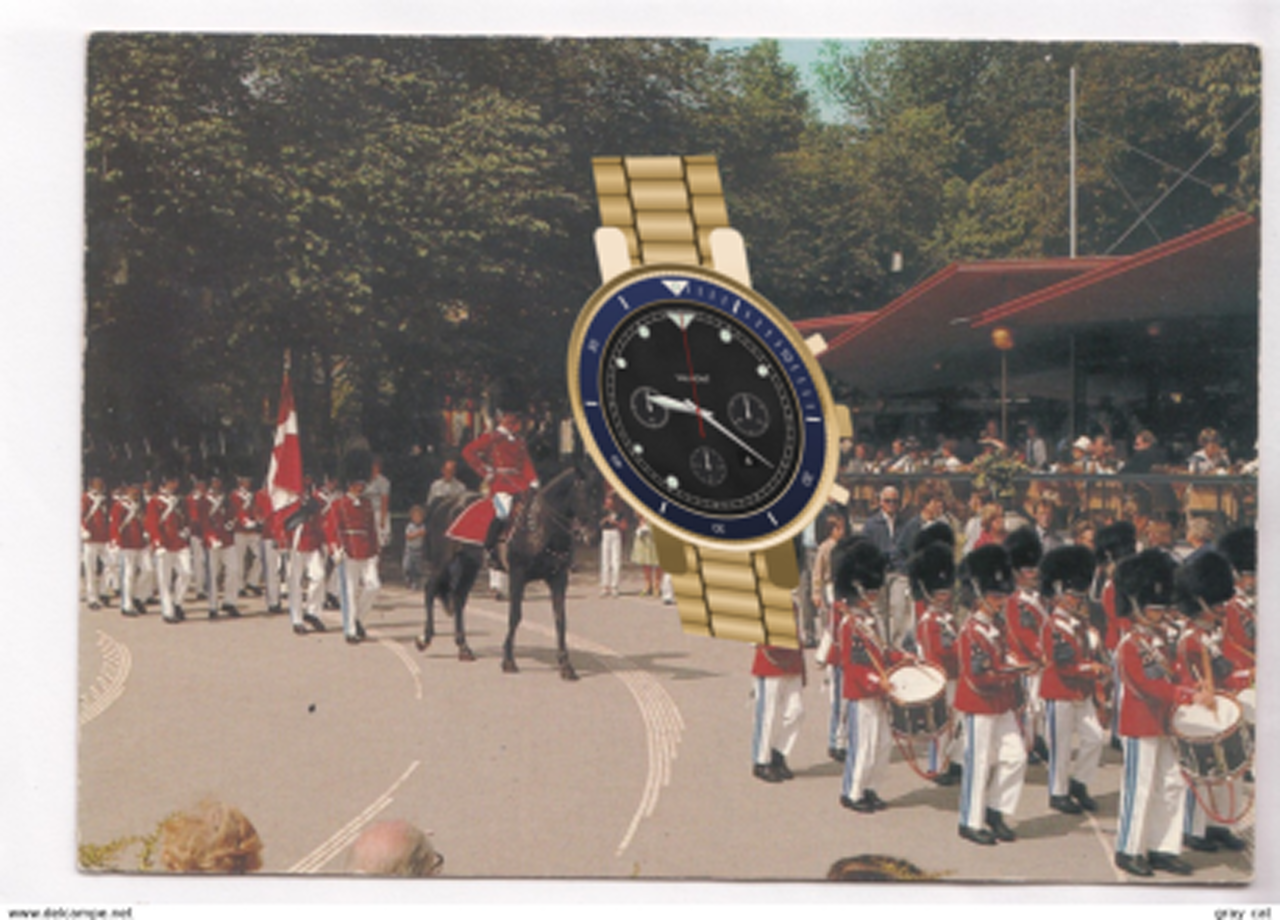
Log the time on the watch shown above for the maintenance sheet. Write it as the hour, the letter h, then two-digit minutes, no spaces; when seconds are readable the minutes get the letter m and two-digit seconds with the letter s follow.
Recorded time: 9h21
